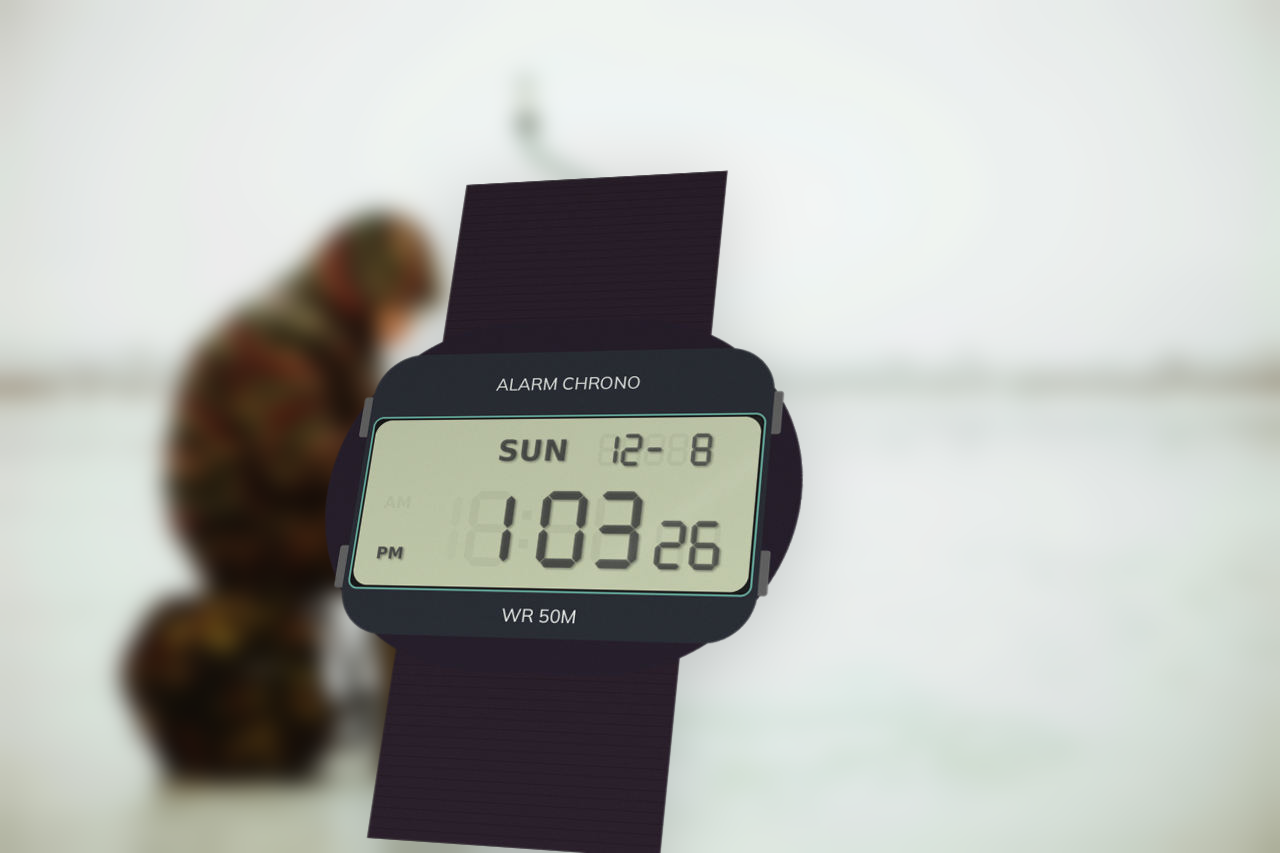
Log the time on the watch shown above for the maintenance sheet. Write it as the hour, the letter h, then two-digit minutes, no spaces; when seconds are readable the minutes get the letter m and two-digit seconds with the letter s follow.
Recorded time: 1h03m26s
